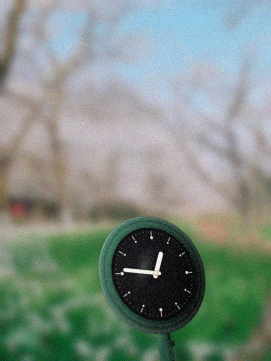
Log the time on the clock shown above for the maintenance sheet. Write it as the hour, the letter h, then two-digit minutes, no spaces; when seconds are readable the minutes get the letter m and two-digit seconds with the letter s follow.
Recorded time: 12h46
